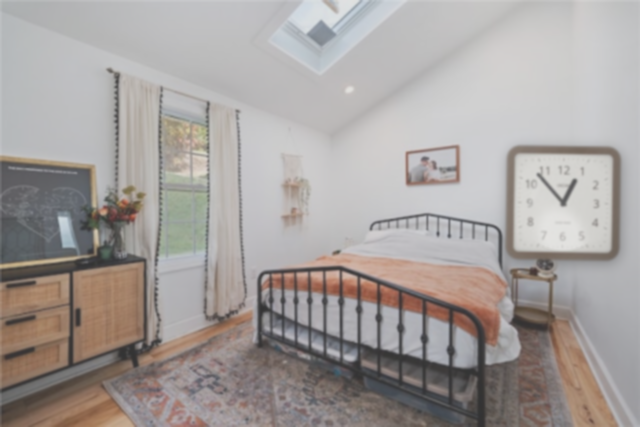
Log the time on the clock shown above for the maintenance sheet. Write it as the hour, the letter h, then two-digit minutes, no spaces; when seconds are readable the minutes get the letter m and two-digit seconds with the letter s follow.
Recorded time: 12h53
